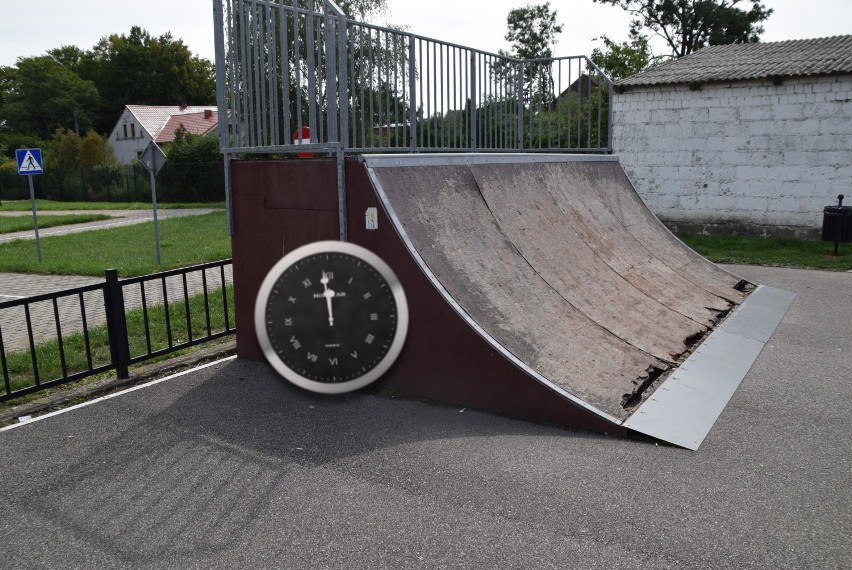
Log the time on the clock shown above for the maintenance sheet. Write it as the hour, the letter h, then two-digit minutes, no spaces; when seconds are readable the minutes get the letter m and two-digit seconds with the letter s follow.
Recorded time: 11h59
